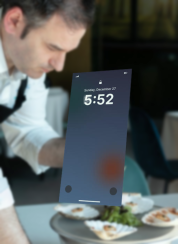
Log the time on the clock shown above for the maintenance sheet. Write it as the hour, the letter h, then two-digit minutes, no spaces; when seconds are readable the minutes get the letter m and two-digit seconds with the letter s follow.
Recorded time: 5h52
